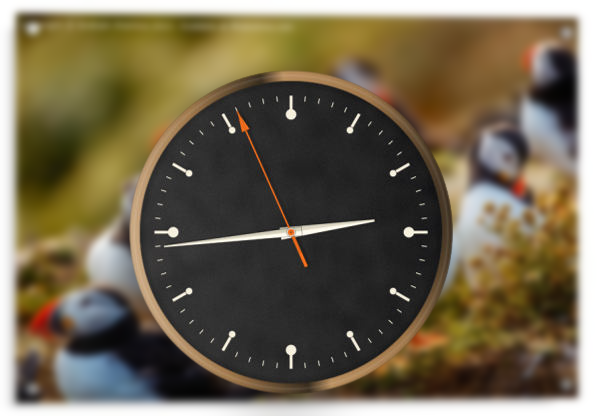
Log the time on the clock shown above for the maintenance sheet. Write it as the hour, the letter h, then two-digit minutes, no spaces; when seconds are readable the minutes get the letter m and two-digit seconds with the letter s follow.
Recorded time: 2h43m56s
